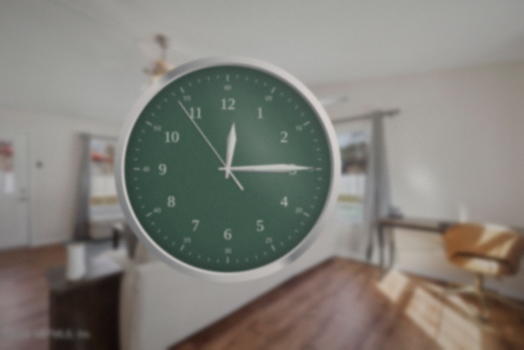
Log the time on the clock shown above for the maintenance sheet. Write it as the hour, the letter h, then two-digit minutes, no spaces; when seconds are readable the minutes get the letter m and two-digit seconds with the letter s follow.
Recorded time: 12h14m54s
